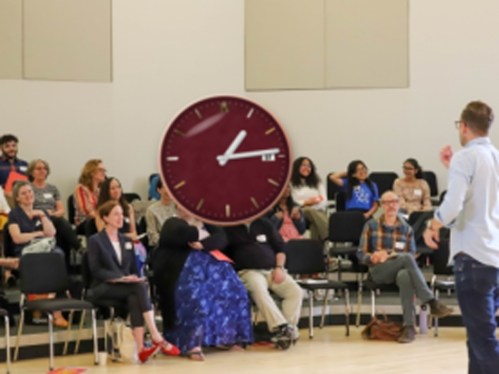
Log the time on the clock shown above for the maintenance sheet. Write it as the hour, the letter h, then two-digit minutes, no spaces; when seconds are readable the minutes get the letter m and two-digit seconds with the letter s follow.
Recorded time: 1h14
